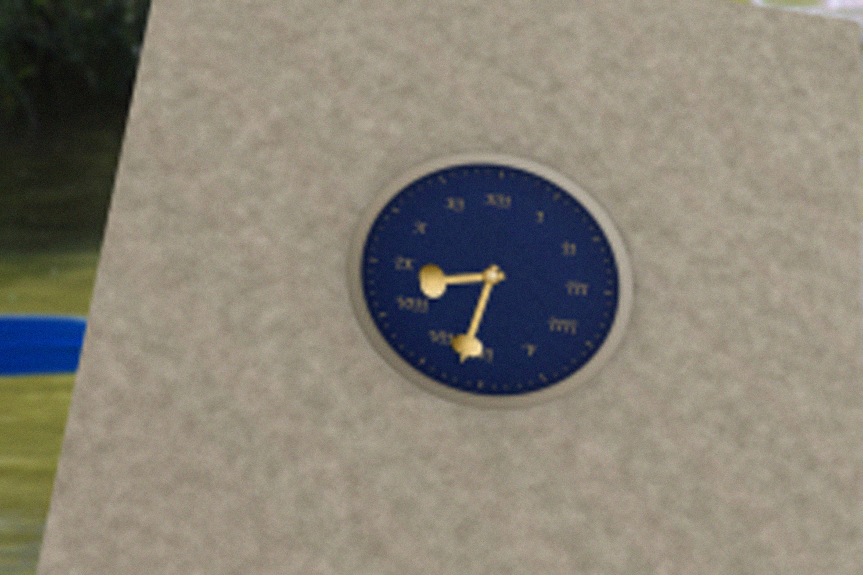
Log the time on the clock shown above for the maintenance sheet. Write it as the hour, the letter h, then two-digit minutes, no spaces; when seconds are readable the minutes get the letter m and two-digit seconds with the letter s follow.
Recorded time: 8h32
